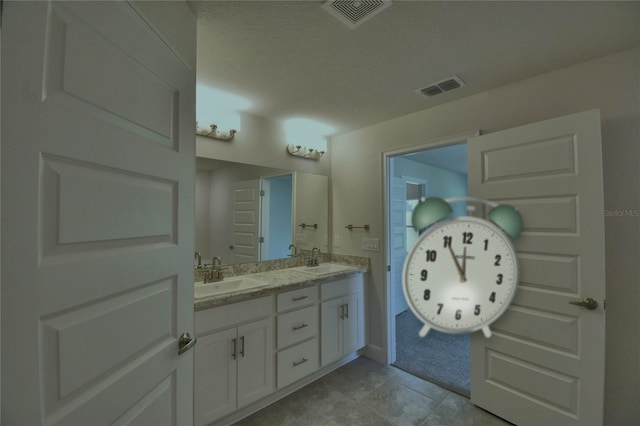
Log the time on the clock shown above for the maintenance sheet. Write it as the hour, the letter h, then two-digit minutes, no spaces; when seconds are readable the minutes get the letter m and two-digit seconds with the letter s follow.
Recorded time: 11h55
